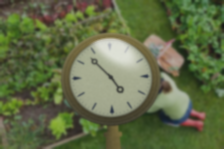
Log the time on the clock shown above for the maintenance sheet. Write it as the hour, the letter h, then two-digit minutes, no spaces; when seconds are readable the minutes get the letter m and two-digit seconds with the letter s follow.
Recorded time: 4h53
